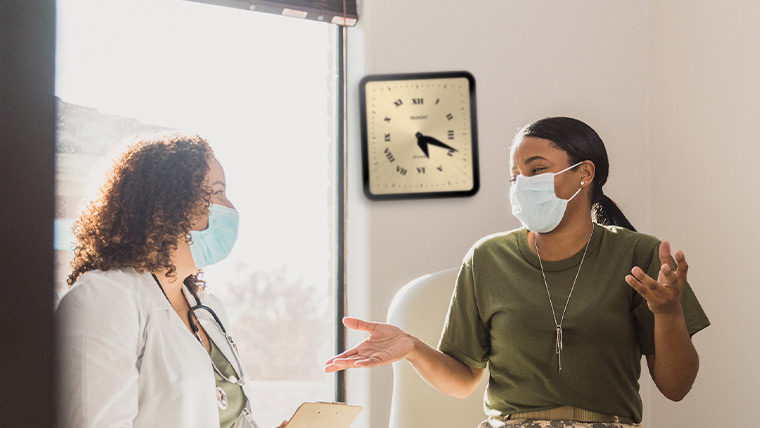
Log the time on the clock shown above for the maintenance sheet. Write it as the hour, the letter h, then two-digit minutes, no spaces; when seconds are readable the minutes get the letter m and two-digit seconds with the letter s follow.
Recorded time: 5h19
